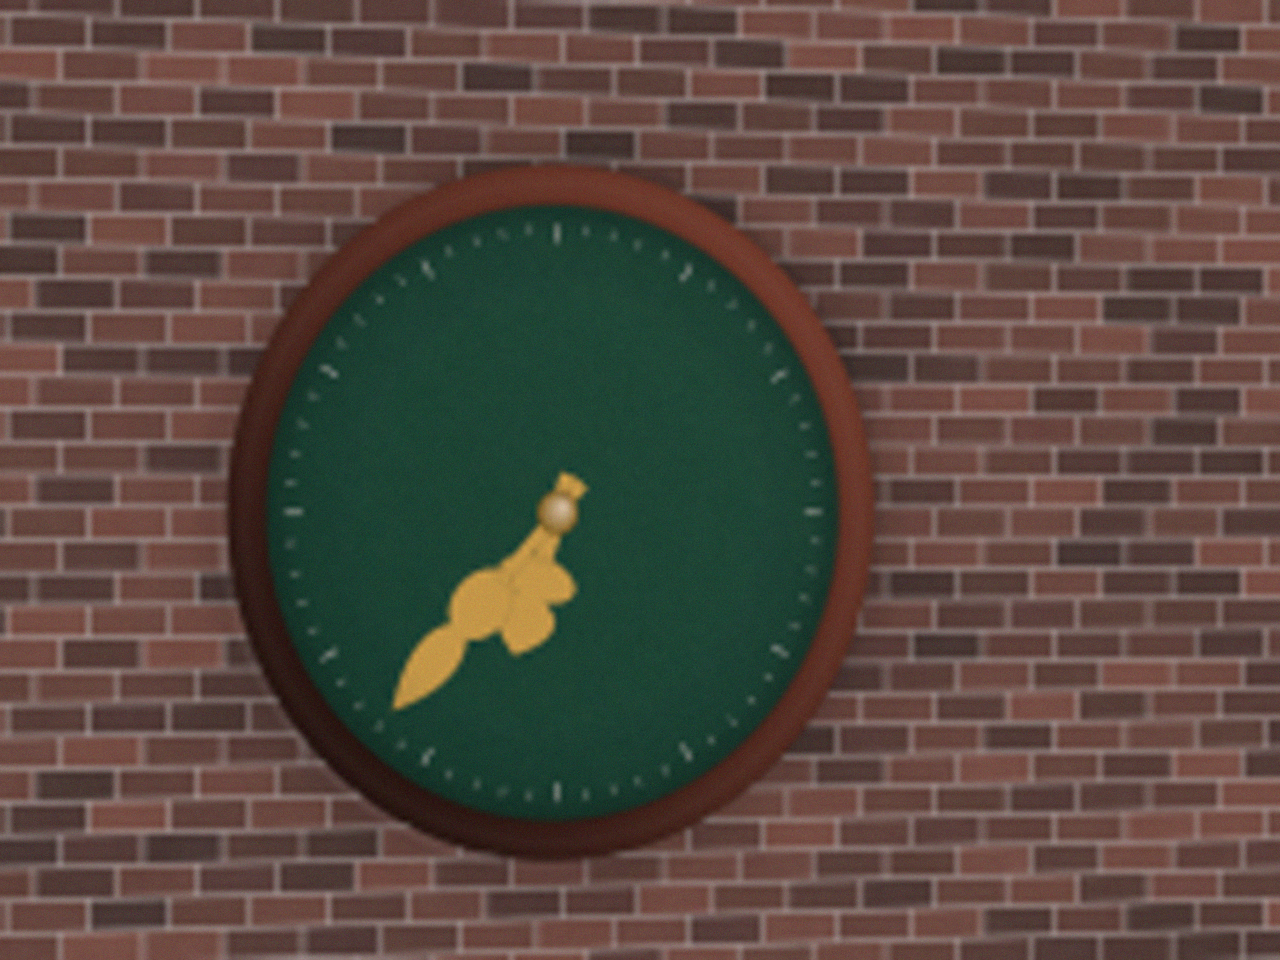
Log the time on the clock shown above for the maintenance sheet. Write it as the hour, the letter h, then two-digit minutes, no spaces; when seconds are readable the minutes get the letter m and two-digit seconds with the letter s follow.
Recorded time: 6h37
